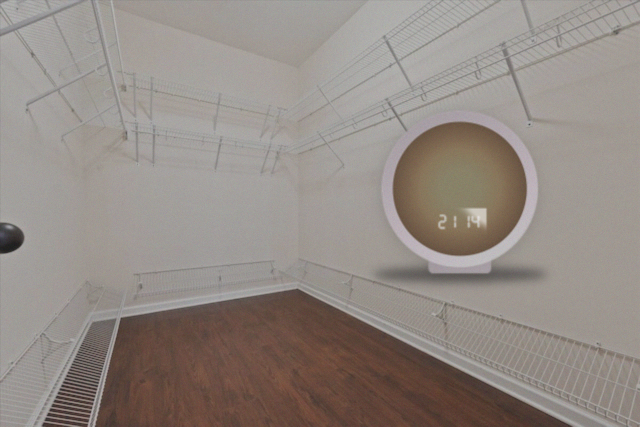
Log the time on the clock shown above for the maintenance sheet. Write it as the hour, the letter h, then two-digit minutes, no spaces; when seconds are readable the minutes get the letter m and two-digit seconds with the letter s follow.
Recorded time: 21h14
